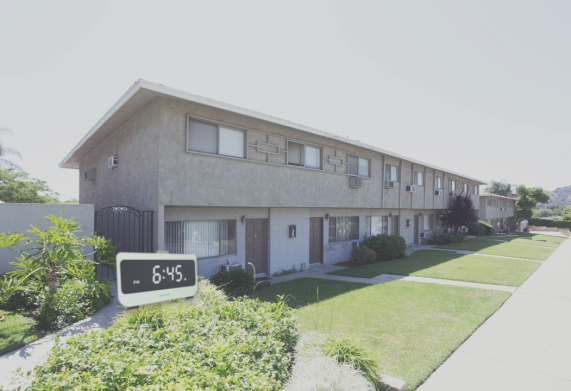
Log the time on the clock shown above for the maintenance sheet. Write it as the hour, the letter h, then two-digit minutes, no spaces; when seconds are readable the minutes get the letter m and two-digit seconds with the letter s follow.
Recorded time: 6h45
